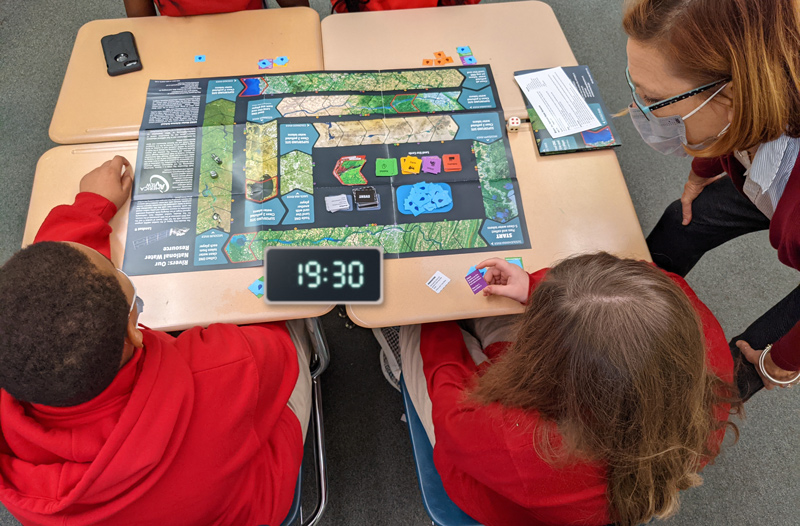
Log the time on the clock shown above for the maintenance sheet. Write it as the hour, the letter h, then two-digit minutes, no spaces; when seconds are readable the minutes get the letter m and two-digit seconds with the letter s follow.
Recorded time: 19h30
